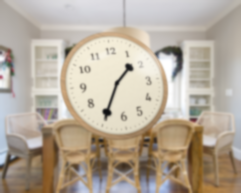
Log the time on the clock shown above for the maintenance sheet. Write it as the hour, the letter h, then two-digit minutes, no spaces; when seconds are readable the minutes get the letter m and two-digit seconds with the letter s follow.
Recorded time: 1h35
